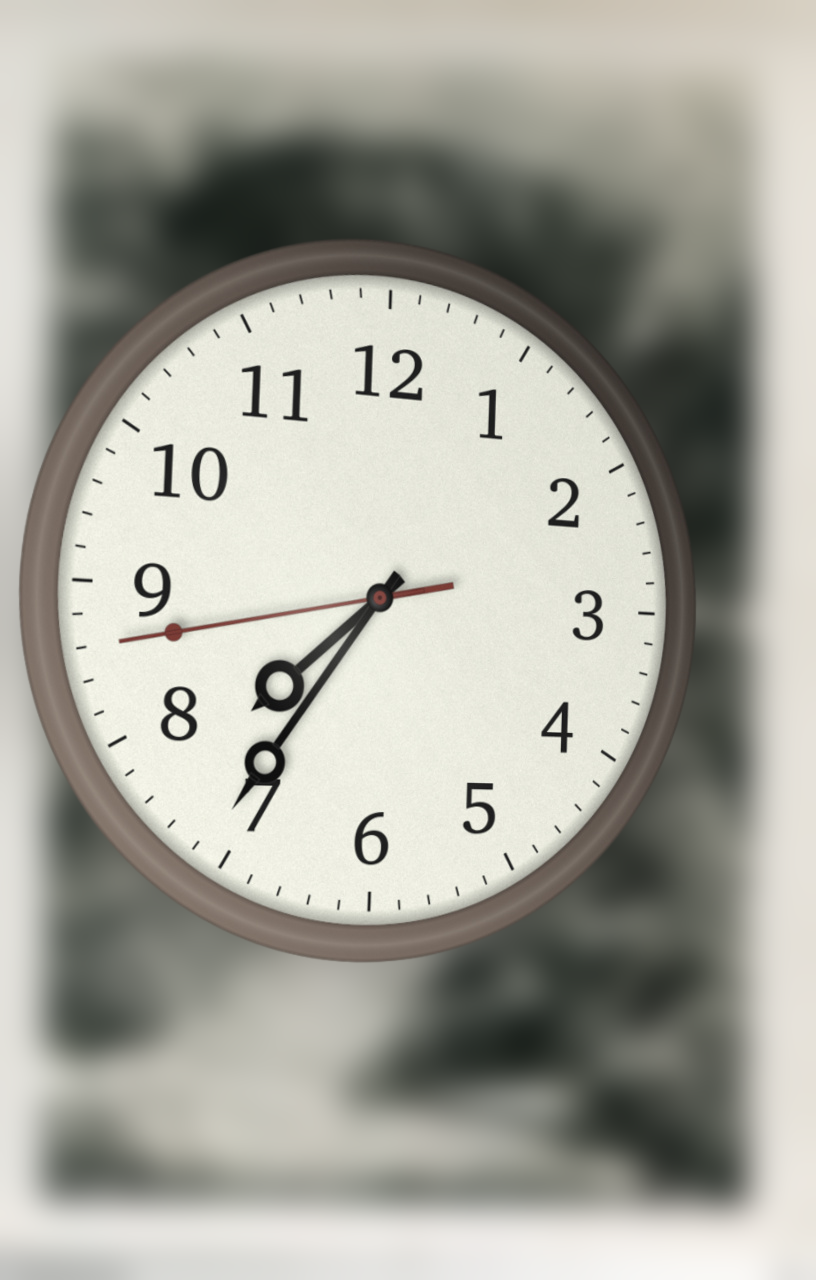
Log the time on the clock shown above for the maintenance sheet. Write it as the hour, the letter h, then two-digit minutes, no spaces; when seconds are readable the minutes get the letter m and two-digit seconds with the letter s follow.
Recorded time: 7h35m43s
